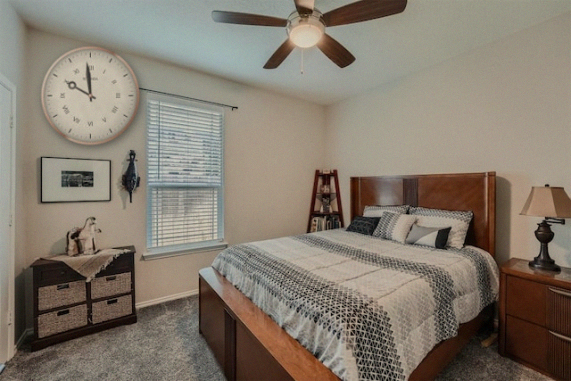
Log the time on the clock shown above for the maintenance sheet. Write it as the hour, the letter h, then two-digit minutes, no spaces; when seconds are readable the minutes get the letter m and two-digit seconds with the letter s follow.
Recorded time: 9h59
